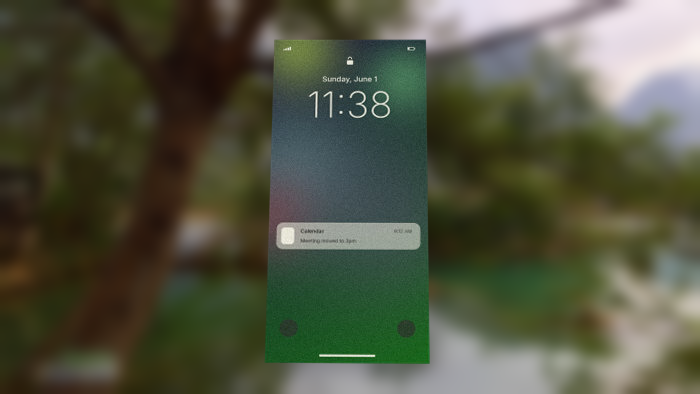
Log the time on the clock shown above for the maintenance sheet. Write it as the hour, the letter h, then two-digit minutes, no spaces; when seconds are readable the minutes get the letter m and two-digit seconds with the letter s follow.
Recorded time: 11h38
